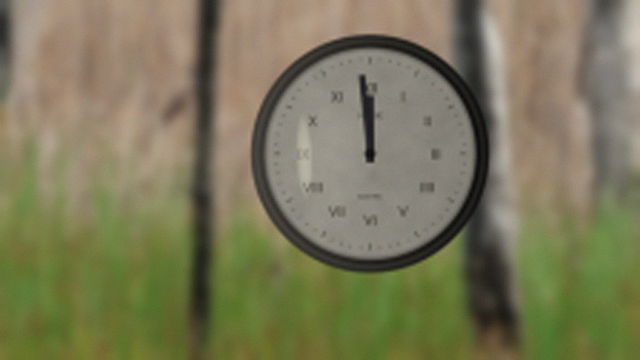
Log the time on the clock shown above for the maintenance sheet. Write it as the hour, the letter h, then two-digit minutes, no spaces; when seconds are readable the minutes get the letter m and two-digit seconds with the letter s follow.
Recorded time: 11h59
